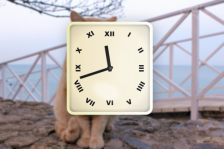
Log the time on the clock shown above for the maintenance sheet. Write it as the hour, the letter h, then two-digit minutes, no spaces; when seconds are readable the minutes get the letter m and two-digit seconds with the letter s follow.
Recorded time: 11h42
